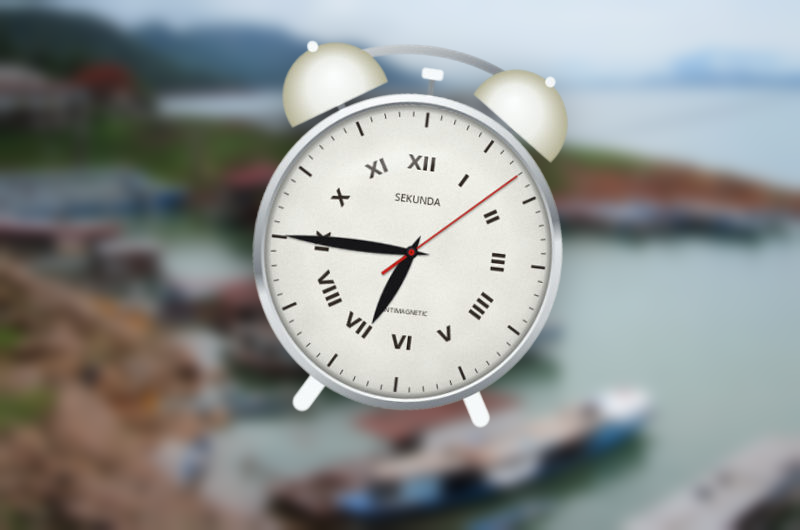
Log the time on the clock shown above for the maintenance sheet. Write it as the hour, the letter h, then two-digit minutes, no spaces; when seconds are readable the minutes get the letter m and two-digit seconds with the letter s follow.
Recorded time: 6h45m08s
